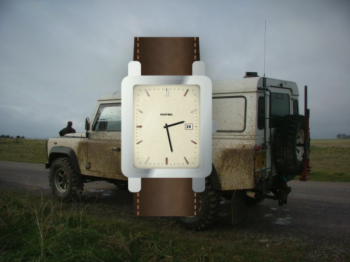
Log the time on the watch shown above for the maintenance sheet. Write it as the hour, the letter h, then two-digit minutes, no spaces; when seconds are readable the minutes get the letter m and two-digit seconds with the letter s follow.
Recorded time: 2h28
